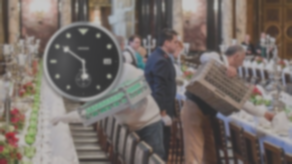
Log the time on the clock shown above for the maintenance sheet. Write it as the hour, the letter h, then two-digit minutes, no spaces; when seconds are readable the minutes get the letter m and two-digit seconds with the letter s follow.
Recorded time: 5h51
